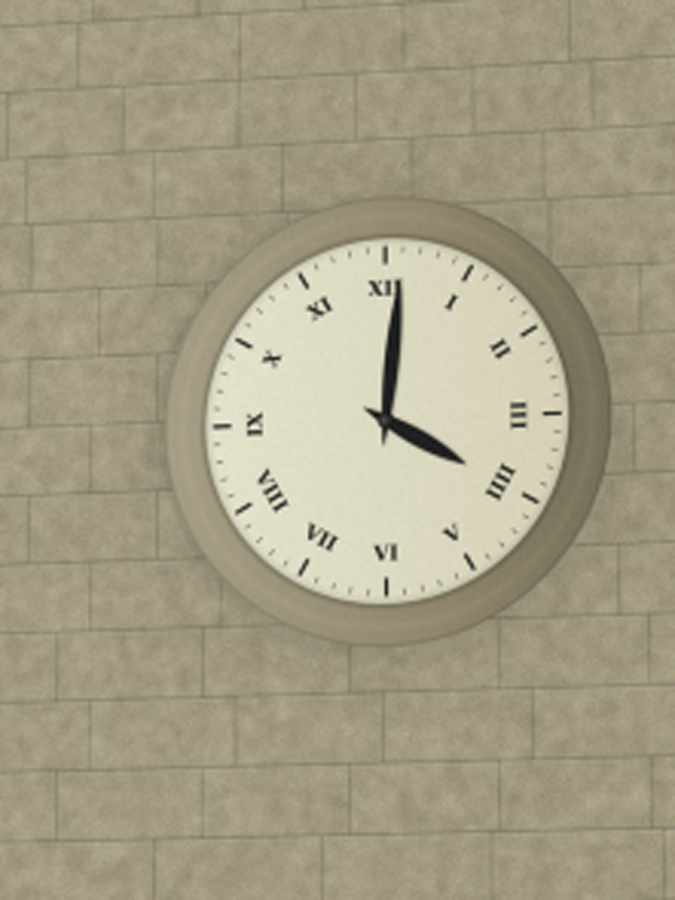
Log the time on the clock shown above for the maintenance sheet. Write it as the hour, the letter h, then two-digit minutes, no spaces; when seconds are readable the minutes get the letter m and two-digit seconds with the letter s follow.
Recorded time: 4h01
